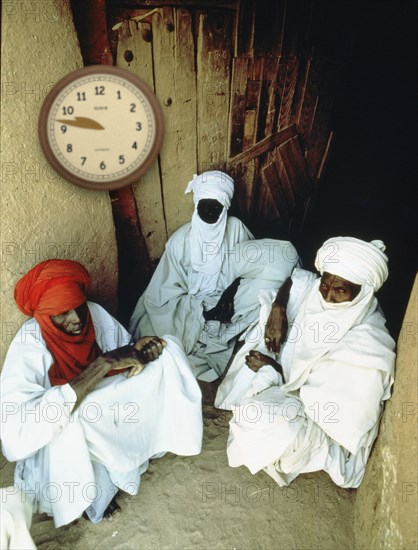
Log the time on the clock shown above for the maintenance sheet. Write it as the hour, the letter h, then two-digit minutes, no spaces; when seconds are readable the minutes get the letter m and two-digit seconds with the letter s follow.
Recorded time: 9h47
